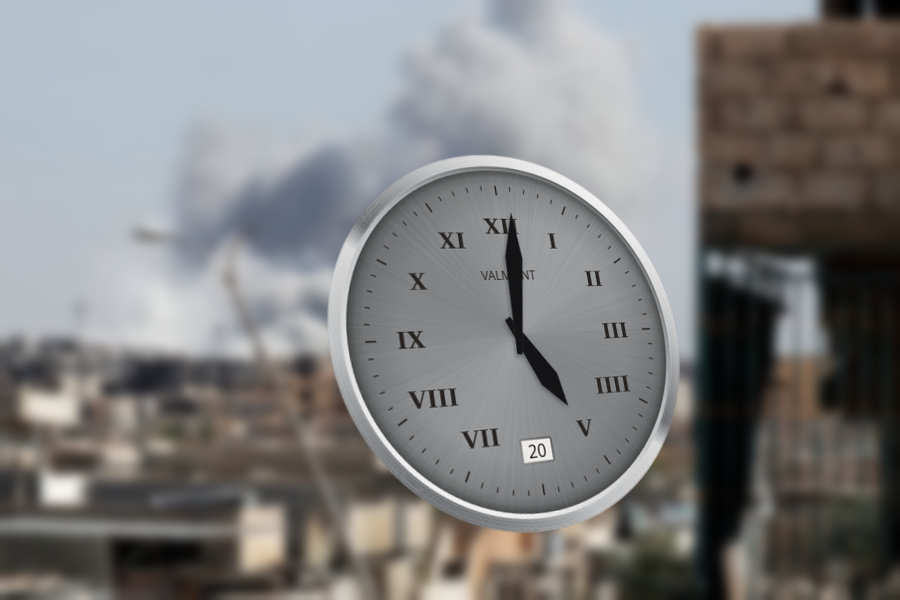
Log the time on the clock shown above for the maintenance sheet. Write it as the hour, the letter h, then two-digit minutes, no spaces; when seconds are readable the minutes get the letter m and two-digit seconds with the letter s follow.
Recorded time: 5h01
